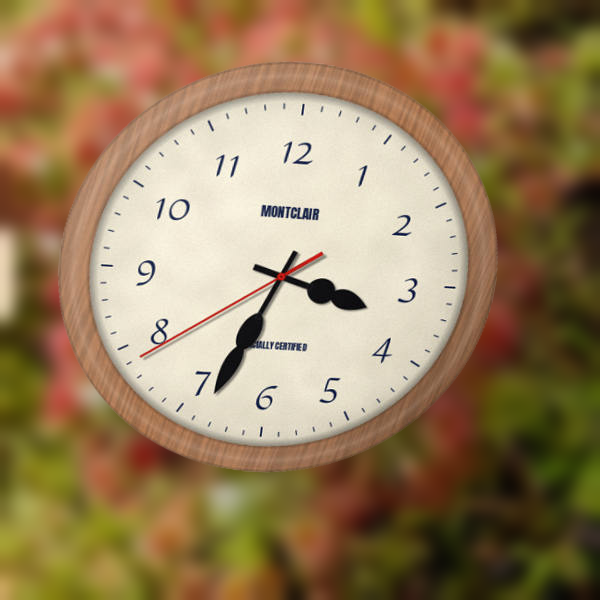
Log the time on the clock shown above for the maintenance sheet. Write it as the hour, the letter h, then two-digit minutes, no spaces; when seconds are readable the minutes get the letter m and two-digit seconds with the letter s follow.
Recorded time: 3h33m39s
